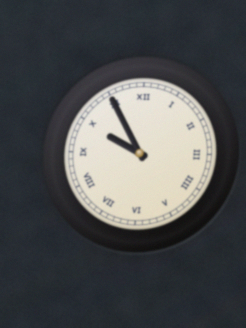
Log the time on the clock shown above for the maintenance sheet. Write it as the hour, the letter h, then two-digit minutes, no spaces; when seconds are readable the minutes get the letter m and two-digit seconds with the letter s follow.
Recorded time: 9h55
